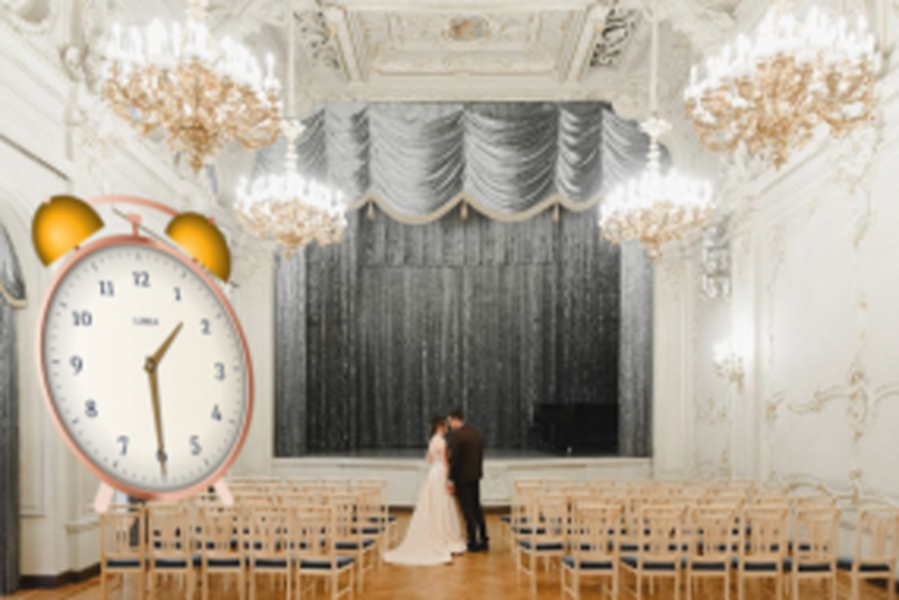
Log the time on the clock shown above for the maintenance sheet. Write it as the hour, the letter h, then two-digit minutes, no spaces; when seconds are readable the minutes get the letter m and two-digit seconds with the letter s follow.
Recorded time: 1h30
